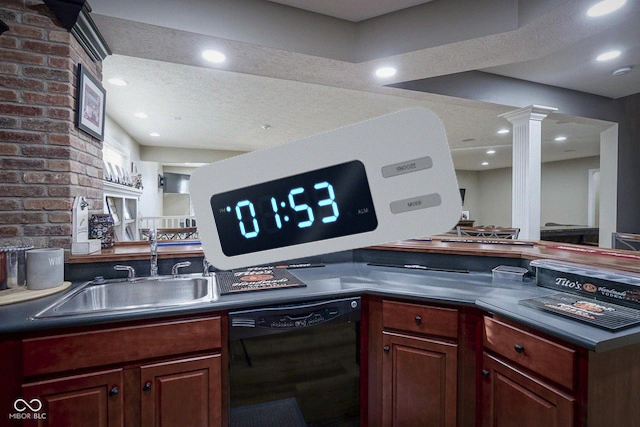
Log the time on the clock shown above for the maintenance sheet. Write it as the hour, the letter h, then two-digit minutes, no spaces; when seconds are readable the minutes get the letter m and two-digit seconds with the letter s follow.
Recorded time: 1h53
